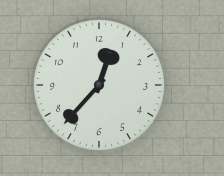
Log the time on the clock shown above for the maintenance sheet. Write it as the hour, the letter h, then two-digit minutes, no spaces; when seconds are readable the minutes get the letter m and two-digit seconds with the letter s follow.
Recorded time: 12h37
